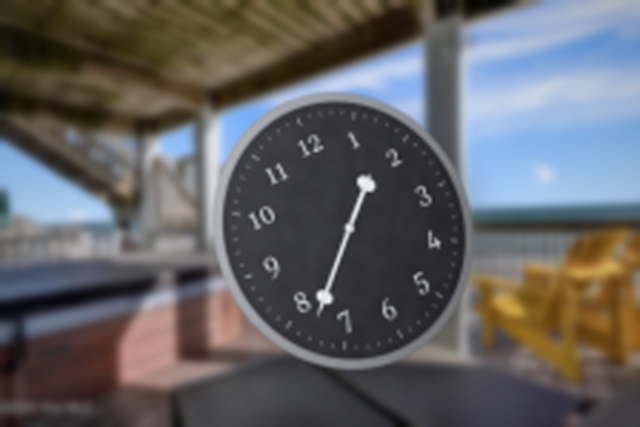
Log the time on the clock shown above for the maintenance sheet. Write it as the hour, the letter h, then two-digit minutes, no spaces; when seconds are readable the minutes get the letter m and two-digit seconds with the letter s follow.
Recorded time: 1h38
